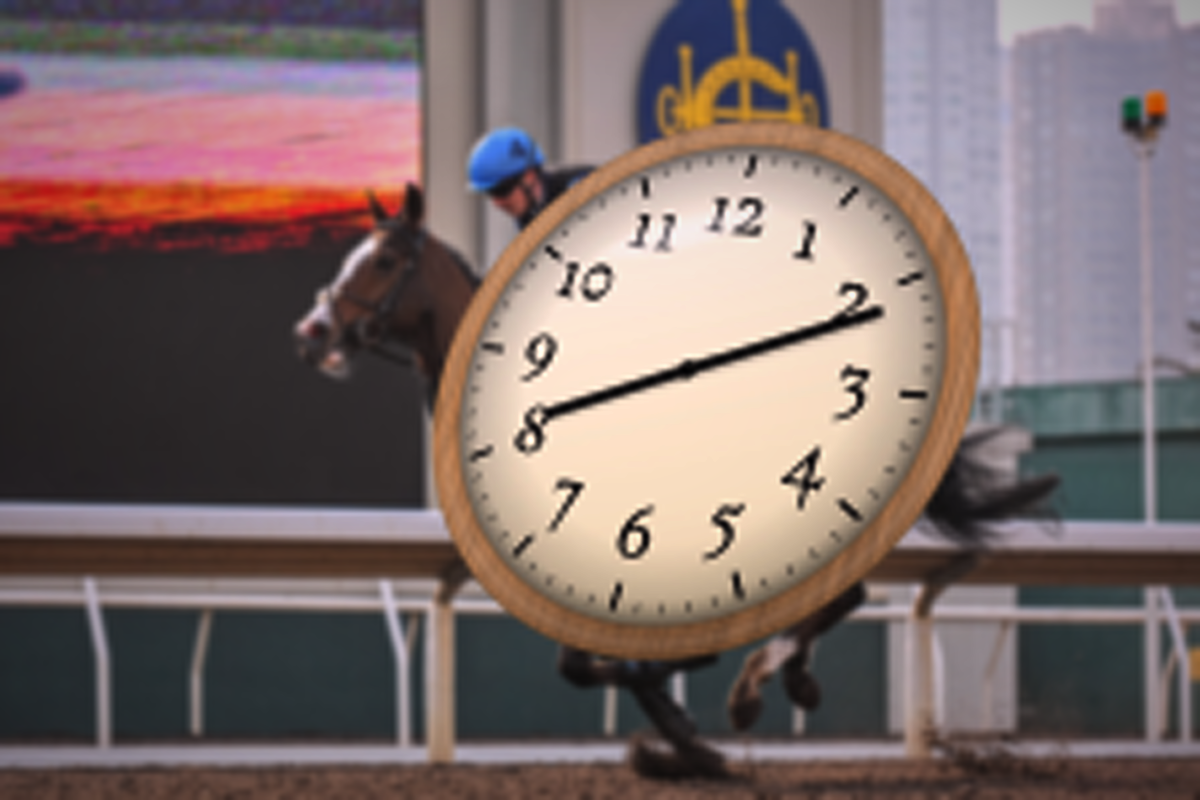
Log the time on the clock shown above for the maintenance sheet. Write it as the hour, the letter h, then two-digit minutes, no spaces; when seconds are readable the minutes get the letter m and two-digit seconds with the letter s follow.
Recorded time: 8h11
